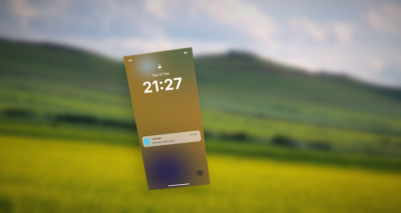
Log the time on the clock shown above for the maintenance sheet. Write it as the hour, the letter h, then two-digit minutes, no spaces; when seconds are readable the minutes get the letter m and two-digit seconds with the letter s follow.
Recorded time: 21h27
